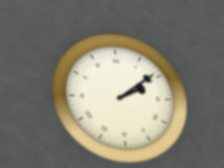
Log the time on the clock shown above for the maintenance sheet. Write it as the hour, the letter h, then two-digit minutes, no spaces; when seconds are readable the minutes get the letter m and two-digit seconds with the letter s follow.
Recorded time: 2h09
